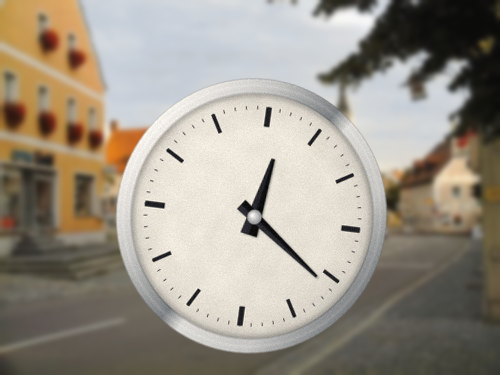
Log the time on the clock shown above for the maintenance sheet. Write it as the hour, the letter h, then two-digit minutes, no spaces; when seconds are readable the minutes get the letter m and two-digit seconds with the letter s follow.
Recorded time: 12h21
